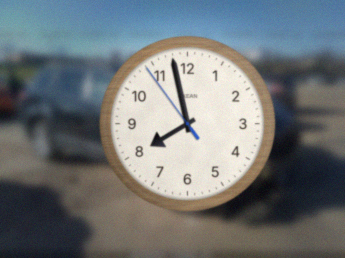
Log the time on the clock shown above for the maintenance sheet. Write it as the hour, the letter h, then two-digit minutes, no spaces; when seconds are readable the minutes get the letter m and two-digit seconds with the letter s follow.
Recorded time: 7h57m54s
